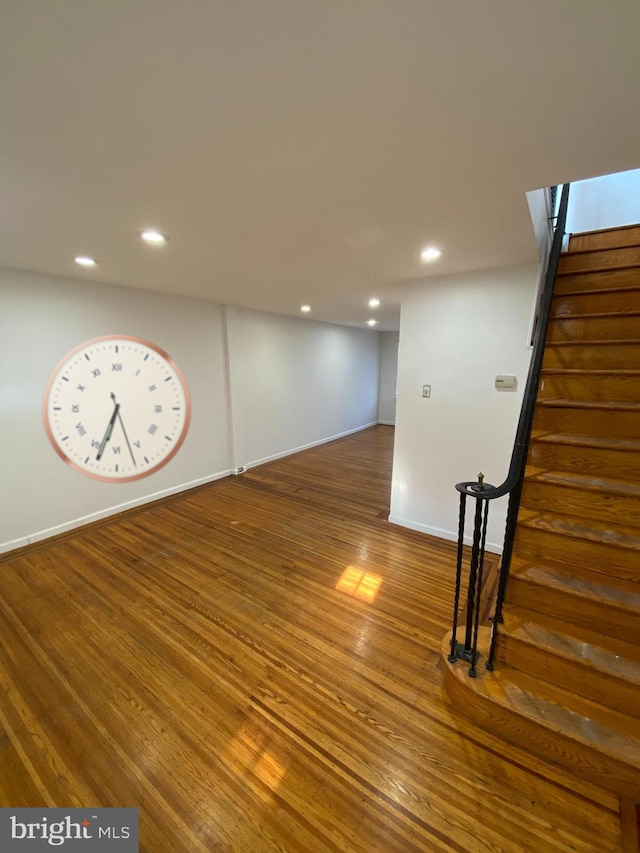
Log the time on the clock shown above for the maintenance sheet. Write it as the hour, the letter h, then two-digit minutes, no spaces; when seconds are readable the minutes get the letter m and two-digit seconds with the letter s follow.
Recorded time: 6h33m27s
